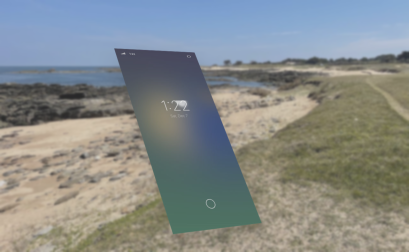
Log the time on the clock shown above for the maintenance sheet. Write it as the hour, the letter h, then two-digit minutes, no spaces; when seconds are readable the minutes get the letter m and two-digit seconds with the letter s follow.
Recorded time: 1h22
